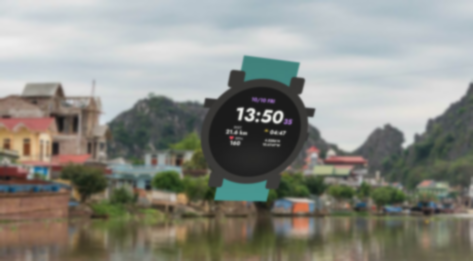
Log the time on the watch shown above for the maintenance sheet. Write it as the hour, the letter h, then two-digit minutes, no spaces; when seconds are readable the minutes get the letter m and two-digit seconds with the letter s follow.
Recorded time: 13h50
